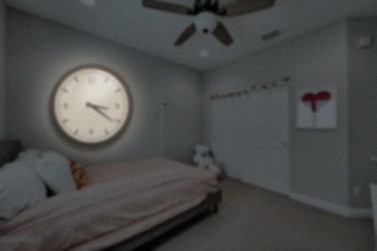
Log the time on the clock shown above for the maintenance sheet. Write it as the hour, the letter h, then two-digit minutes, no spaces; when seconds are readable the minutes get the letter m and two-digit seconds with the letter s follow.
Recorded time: 3h21
